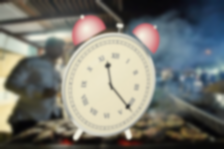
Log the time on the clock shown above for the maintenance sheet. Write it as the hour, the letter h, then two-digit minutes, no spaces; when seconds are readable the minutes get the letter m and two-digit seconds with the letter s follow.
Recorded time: 11h22
